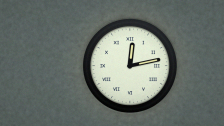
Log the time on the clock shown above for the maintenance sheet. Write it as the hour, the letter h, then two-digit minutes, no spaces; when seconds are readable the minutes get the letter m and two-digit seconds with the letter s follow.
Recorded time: 12h13
